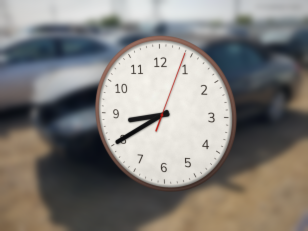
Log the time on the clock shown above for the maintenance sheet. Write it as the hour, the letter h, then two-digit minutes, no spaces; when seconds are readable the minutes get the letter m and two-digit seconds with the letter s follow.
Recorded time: 8h40m04s
